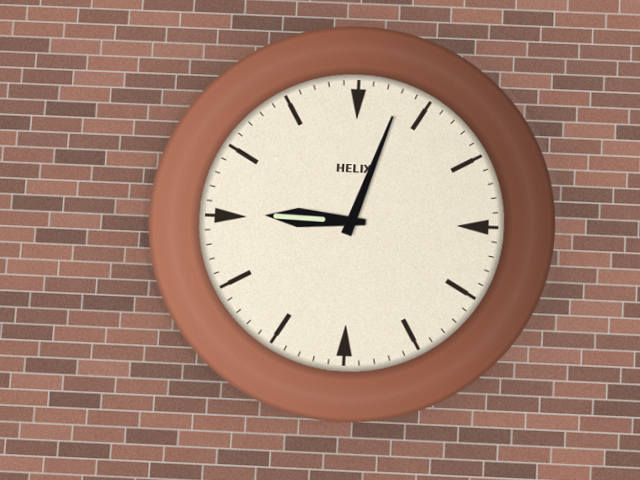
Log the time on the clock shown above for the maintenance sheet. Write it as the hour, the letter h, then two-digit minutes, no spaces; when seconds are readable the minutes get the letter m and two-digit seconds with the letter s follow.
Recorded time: 9h03
